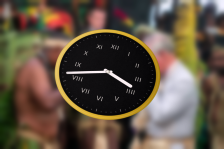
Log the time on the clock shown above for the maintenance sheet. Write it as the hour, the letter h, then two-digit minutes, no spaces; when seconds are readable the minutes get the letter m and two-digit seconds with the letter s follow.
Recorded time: 3h42
